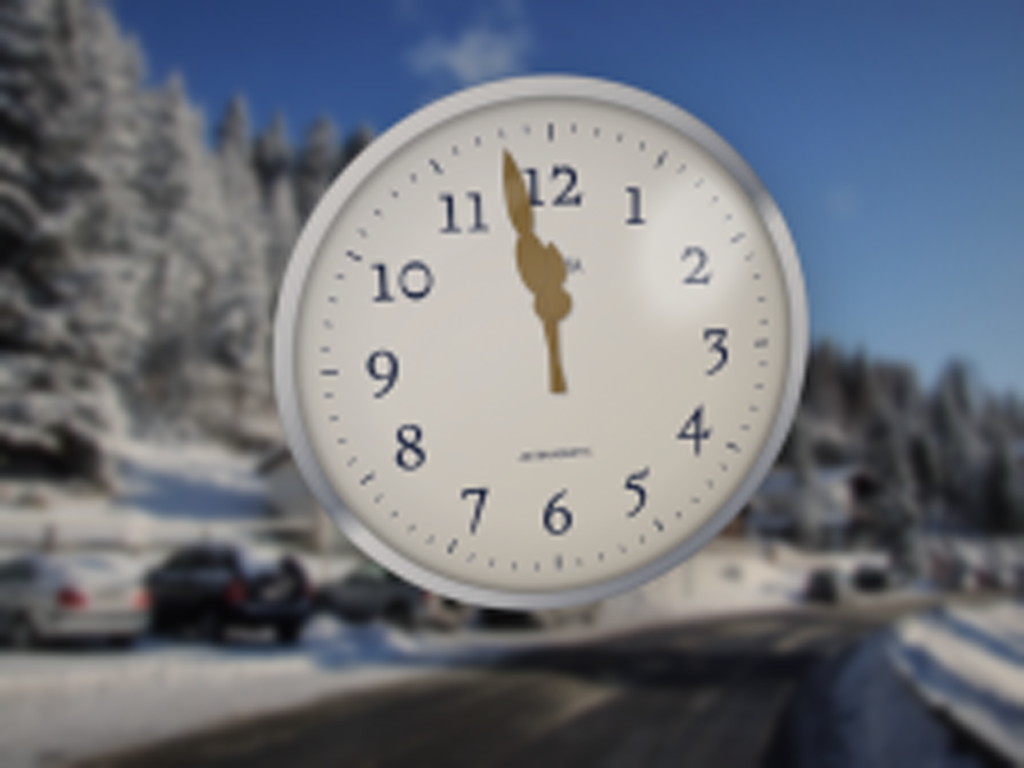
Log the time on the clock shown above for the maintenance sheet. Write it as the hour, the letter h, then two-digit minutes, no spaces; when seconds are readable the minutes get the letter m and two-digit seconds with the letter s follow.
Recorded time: 11h58
